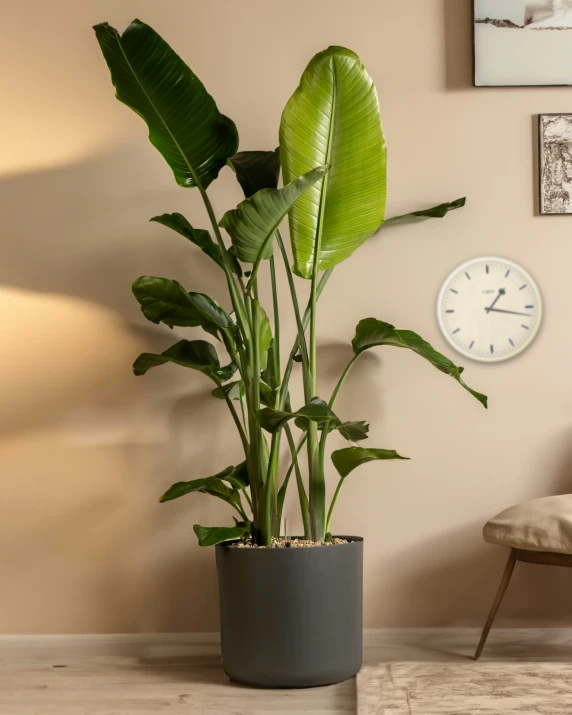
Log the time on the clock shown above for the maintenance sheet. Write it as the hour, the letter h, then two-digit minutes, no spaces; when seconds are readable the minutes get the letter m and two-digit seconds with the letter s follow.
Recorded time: 1h17
